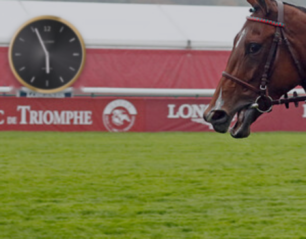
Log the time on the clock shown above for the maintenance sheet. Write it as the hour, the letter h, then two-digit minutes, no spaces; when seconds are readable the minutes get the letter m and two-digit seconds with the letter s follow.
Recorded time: 5h56
